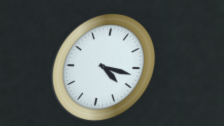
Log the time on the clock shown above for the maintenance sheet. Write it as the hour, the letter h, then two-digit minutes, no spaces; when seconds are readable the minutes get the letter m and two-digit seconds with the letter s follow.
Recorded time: 4h17
